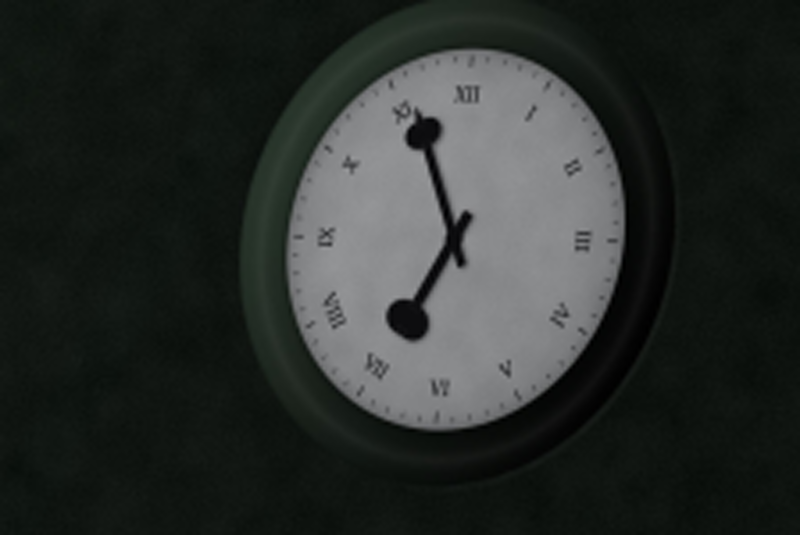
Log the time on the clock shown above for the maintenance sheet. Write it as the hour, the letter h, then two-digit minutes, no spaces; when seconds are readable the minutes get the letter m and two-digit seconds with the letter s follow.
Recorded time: 6h56
